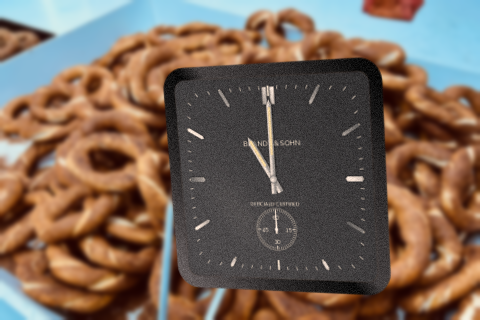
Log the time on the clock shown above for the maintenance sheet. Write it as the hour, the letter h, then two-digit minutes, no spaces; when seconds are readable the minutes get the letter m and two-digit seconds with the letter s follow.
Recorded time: 11h00
